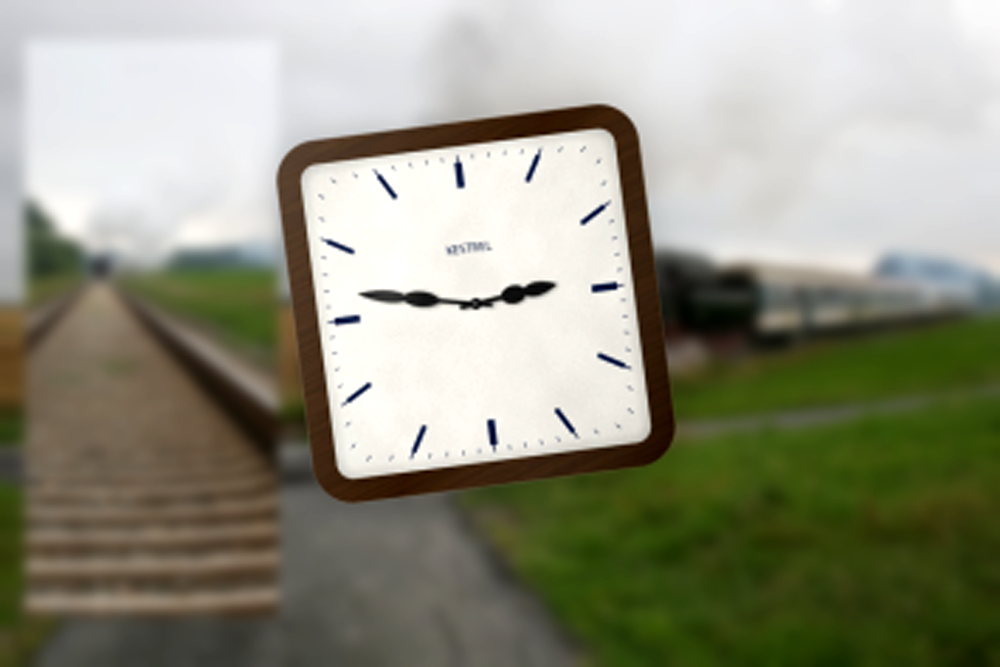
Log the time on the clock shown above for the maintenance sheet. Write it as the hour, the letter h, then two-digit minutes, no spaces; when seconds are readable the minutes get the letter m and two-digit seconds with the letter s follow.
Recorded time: 2h47
